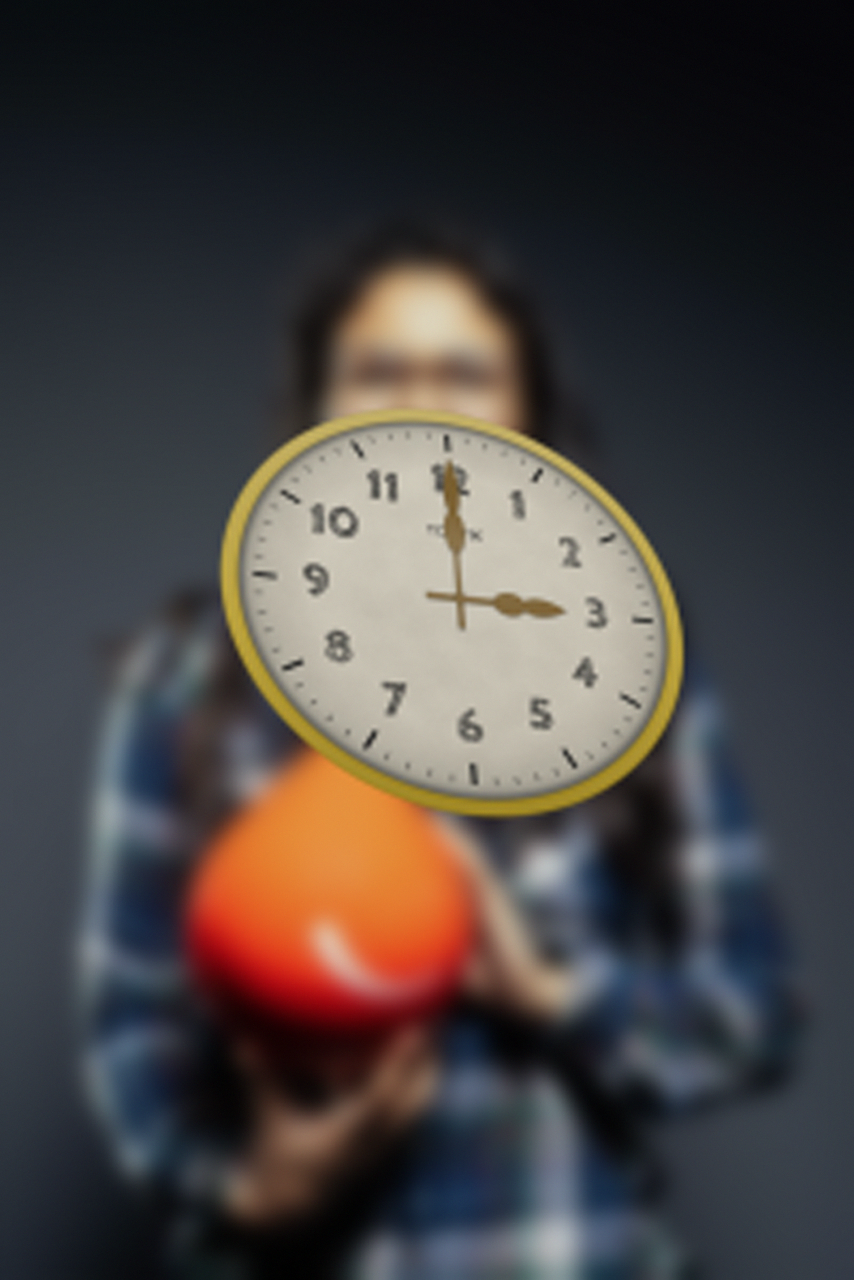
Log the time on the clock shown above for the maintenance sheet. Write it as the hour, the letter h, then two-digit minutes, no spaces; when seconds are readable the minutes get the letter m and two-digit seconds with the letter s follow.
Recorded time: 3h00
